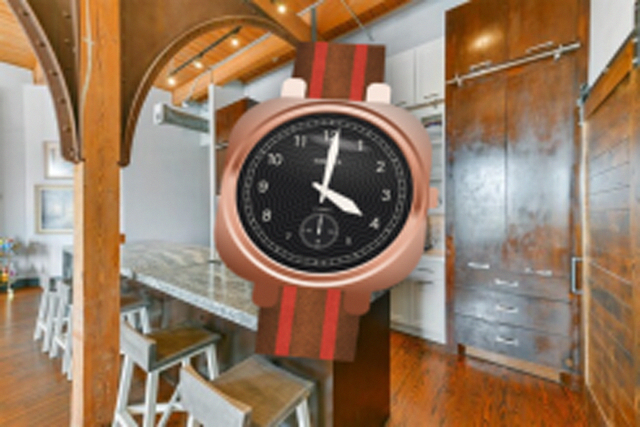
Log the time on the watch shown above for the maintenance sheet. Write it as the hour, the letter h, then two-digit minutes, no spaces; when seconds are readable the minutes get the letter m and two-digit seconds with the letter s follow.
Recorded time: 4h01
